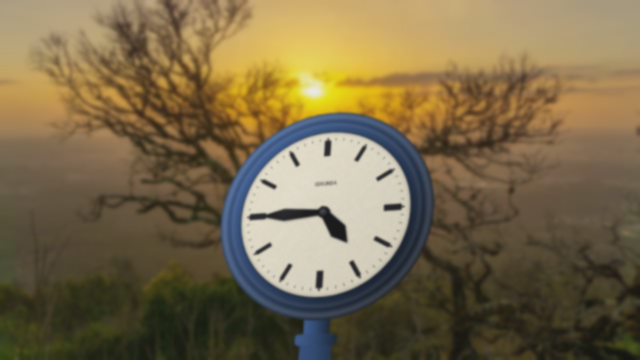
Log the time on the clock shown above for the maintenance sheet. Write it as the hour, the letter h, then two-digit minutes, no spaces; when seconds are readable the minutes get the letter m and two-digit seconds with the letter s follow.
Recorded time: 4h45
